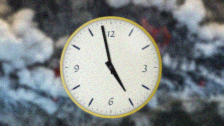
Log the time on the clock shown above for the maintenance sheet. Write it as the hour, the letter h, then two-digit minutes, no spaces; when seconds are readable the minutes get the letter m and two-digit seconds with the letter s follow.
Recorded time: 4h58
